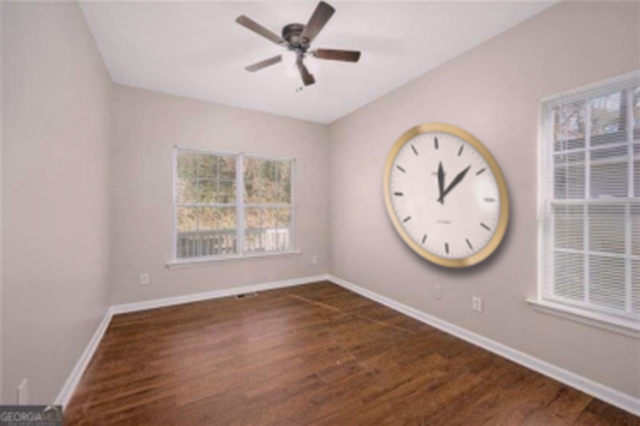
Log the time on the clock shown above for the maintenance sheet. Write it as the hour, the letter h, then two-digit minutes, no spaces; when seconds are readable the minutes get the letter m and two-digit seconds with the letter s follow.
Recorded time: 12h08
